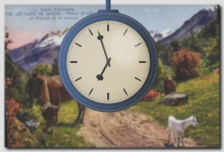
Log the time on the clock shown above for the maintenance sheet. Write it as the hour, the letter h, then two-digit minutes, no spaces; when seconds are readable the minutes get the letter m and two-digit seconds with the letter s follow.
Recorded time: 6h57
